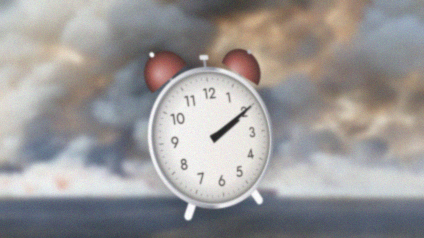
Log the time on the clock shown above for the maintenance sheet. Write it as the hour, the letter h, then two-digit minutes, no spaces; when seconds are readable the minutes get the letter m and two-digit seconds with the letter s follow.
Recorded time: 2h10
